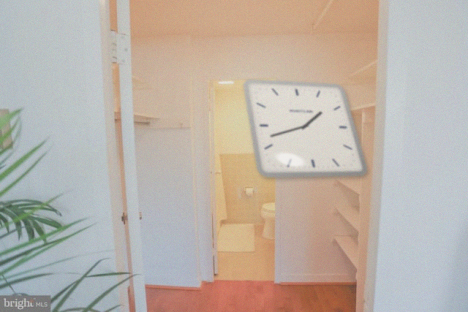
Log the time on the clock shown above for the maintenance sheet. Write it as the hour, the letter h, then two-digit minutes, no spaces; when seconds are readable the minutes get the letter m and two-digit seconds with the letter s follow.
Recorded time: 1h42
